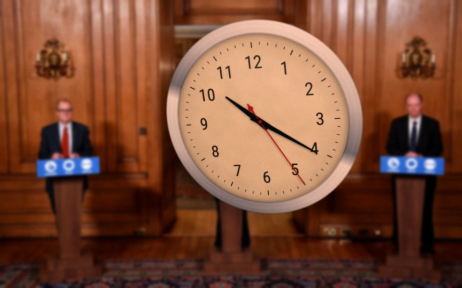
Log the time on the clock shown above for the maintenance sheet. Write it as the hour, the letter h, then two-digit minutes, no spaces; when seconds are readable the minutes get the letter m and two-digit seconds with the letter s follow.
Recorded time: 10h20m25s
